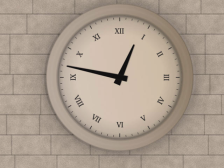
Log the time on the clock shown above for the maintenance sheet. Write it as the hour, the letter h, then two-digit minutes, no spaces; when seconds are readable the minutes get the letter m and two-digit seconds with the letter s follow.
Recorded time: 12h47
